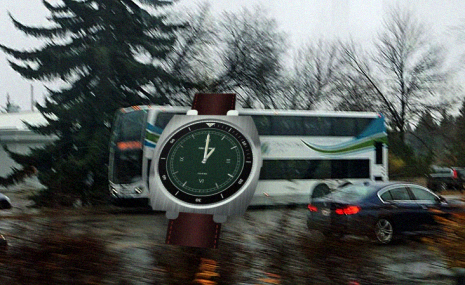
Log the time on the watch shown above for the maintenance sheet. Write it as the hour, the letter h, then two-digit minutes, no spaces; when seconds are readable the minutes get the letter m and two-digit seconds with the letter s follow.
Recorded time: 1h00
